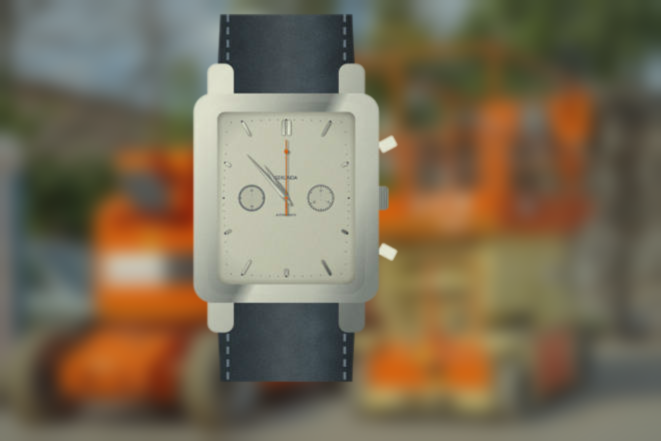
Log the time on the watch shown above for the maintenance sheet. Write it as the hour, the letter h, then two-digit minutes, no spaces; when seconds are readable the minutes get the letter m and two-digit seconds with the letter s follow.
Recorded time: 10h53
